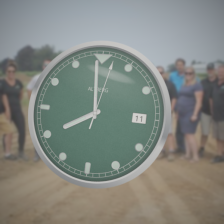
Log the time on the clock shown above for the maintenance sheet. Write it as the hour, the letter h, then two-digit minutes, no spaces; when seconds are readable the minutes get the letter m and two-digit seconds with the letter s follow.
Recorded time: 7h59m02s
